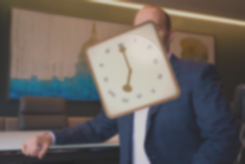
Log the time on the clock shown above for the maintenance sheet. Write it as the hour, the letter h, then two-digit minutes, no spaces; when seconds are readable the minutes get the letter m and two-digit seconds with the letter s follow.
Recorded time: 7h00
